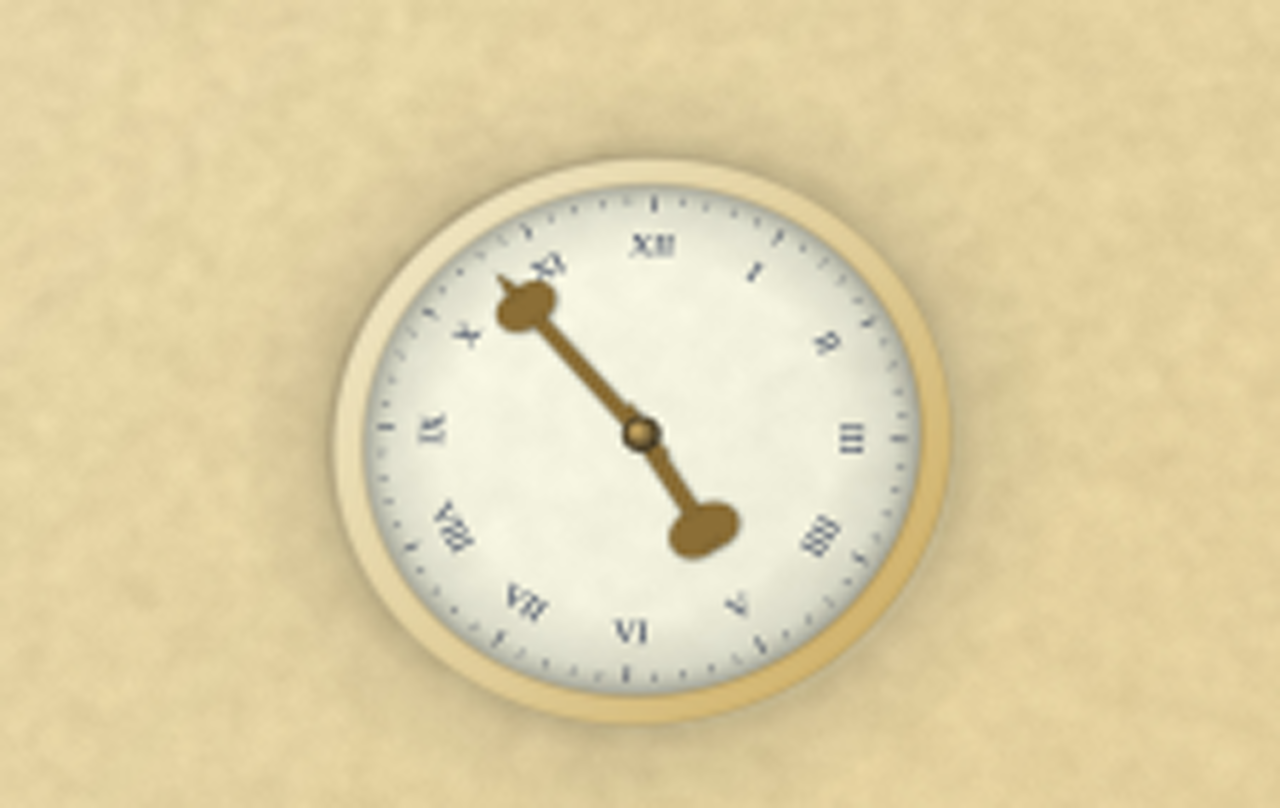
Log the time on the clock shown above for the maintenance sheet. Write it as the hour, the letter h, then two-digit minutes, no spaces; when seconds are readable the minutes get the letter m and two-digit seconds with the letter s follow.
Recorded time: 4h53
